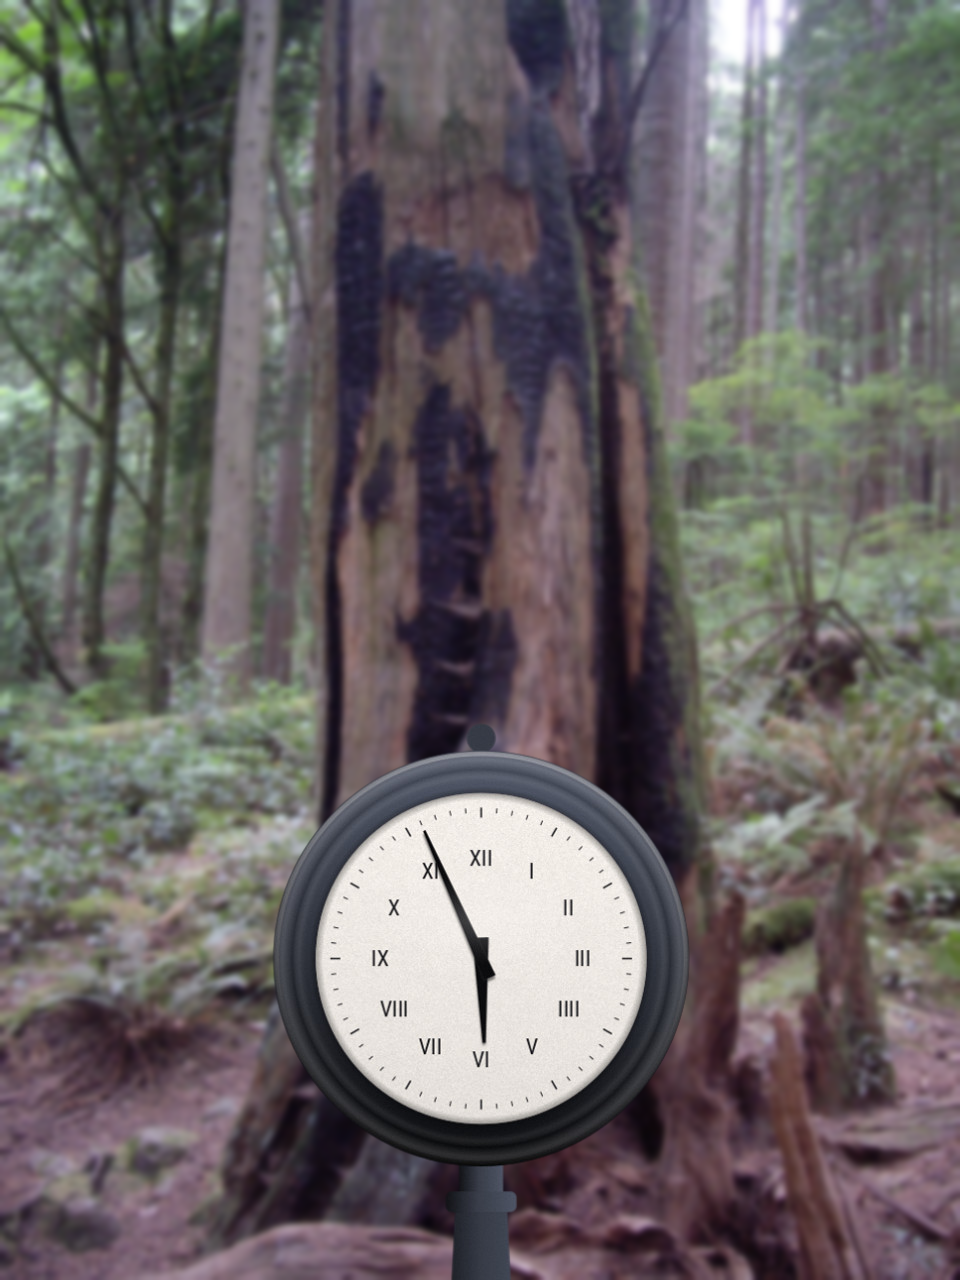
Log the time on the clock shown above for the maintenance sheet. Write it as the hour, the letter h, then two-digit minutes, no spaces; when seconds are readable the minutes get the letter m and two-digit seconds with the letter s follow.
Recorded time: 5h56
